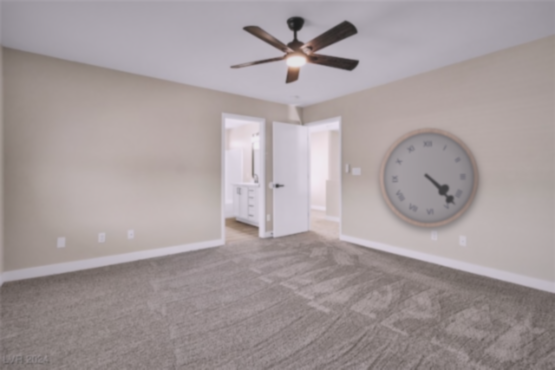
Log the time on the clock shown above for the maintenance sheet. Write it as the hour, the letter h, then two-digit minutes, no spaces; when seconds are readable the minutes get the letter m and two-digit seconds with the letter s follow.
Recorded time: 4h23
